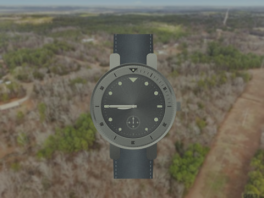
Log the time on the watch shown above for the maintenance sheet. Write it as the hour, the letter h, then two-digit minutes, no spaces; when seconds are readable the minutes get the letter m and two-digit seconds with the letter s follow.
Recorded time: 8h45
